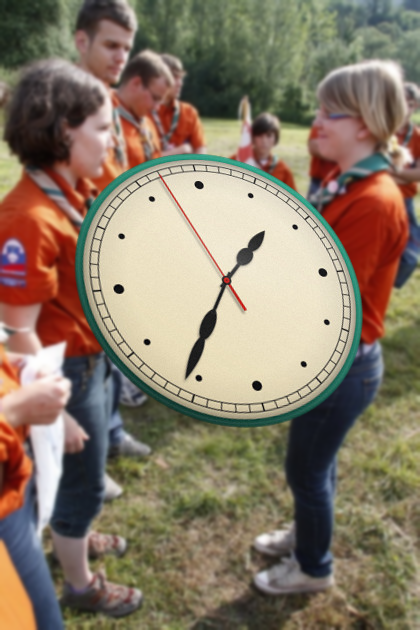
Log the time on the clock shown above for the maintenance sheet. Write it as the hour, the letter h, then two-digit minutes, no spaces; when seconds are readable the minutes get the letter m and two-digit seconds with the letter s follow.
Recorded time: 1h35m57s
